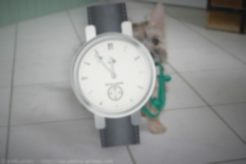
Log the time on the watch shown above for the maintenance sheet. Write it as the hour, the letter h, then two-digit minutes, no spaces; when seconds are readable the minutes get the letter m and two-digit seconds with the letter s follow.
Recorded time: 11h54
